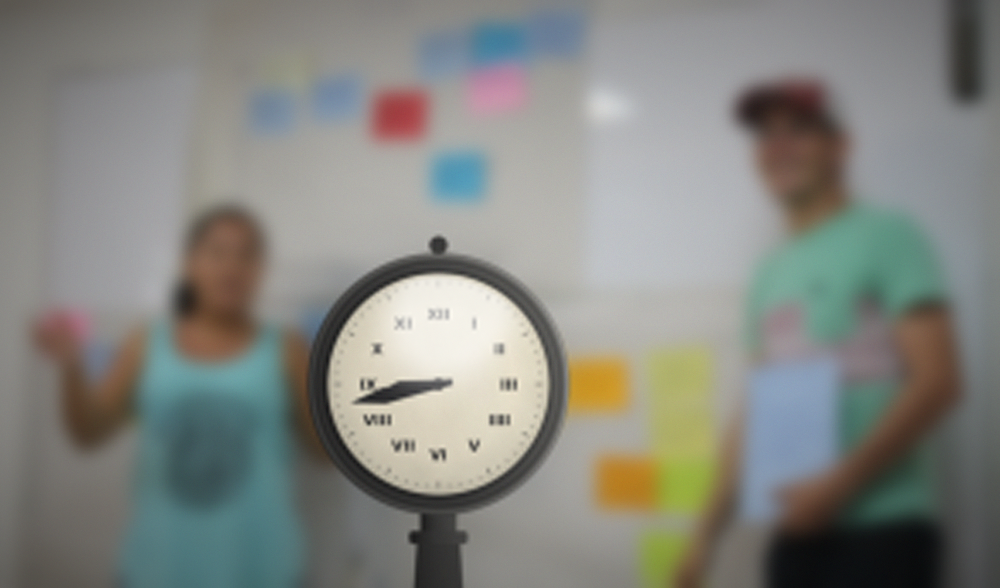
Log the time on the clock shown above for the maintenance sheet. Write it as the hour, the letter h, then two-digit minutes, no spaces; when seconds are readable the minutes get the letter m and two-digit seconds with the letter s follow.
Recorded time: 8h43
